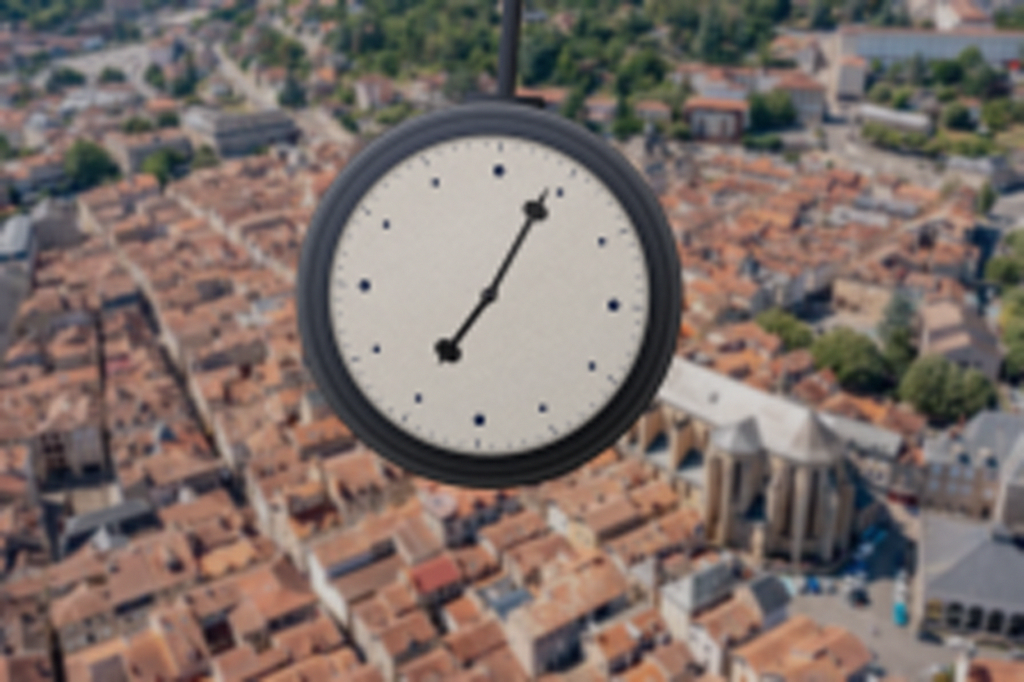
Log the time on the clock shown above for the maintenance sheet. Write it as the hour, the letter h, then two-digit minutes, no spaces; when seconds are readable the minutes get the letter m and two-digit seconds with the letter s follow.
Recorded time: 7h04
